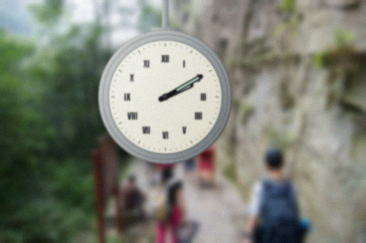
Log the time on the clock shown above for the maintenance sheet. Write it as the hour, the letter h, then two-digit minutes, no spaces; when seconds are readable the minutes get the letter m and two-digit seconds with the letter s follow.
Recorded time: 2h10
